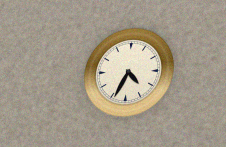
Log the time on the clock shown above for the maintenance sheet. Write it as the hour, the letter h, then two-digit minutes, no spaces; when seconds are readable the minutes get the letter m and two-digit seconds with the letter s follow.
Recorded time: 4h34
